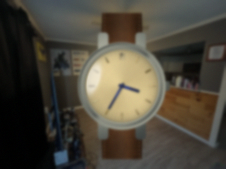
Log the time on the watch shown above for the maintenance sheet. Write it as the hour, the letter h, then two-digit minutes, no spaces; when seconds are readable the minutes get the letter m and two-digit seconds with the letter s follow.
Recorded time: 3h35
